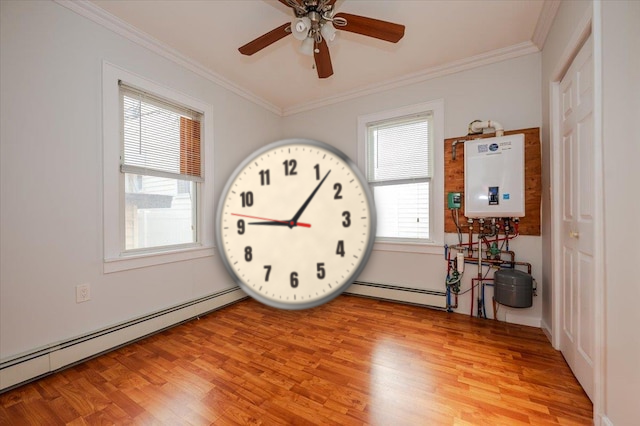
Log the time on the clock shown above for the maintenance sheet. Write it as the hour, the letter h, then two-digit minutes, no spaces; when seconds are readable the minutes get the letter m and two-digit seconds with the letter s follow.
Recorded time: 9h06m47s
